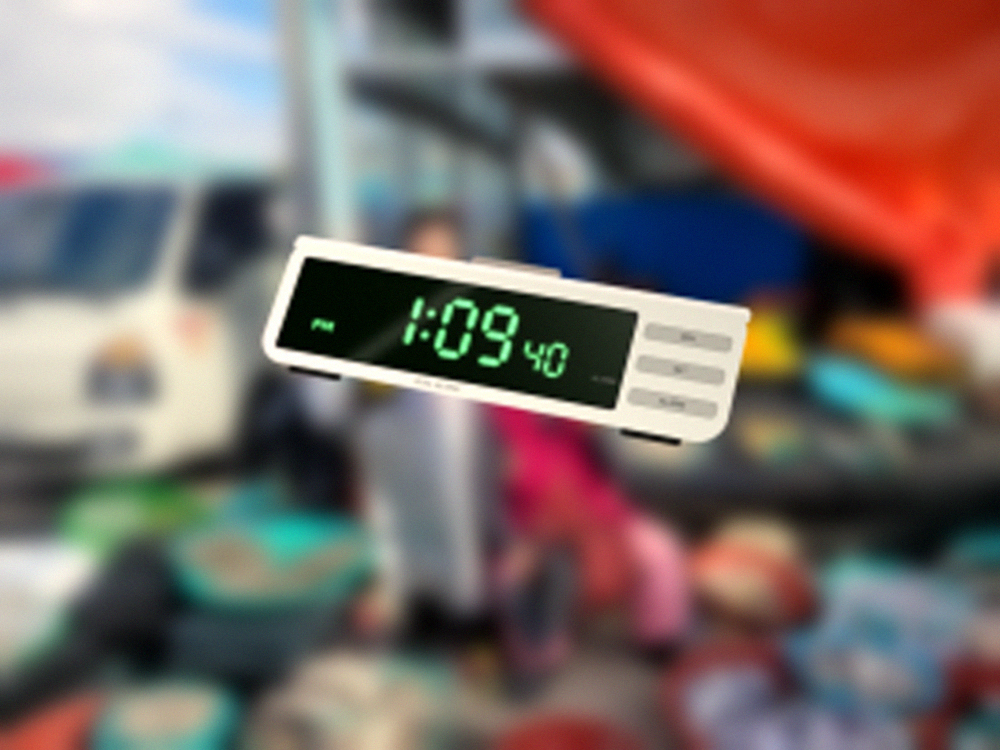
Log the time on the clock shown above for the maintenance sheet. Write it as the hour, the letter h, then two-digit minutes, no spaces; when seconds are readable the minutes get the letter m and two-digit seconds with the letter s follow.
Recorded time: 1h09m40s
